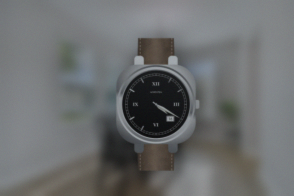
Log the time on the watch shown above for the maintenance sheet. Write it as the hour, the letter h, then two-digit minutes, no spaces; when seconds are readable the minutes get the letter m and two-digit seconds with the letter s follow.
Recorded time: 4h20
